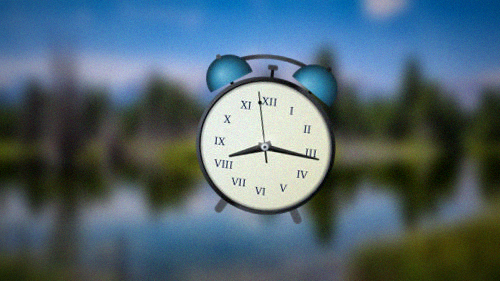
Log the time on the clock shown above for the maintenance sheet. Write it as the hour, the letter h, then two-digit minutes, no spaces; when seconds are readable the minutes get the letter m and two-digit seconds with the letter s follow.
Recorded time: 8h15m58s
